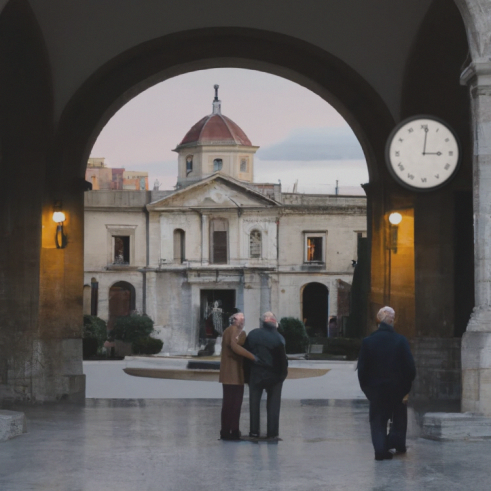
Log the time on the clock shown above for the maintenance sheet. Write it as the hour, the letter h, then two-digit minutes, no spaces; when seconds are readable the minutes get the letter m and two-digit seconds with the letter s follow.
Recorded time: 3h01
